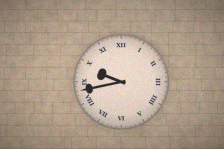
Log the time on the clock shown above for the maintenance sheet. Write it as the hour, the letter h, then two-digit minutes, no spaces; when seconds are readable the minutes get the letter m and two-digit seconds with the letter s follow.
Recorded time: 9h43
